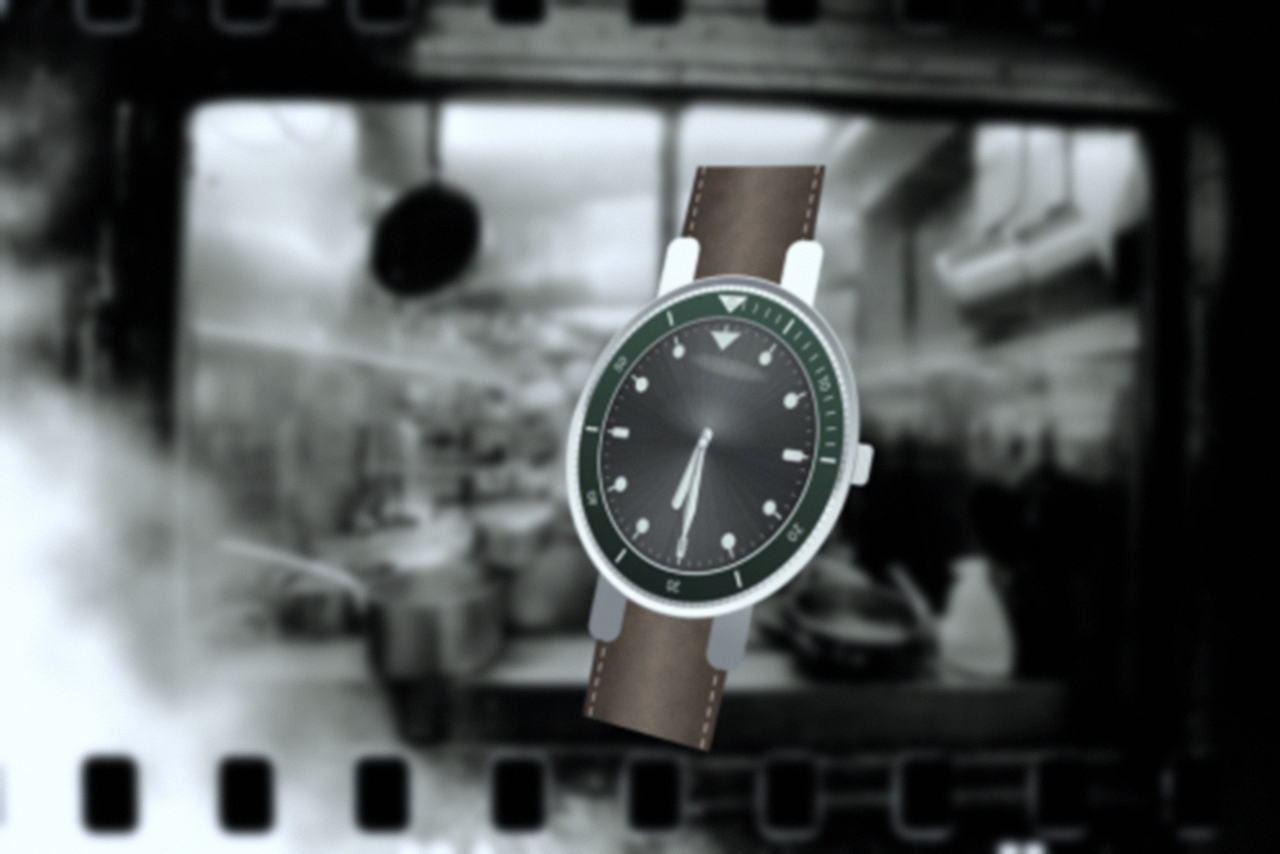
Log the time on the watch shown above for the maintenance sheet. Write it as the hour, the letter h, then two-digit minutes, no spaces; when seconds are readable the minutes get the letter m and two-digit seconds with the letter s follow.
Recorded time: 6h30
